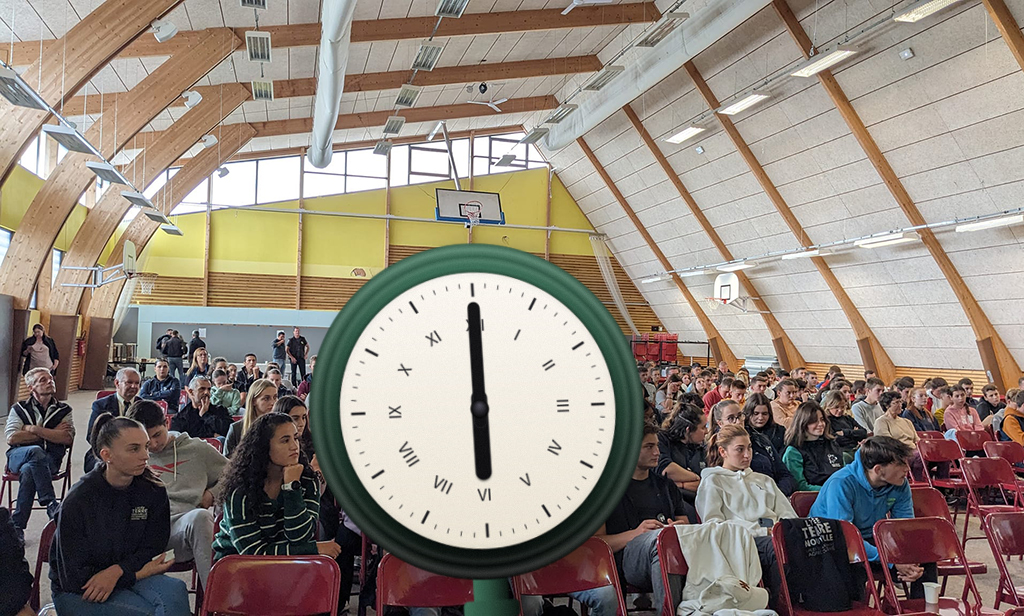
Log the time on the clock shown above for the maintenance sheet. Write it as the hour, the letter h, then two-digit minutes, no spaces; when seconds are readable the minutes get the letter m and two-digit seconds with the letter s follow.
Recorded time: 6h00
